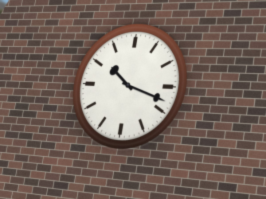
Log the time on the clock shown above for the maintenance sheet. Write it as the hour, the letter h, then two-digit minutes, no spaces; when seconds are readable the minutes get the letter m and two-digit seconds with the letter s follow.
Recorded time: 10h18
